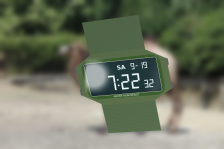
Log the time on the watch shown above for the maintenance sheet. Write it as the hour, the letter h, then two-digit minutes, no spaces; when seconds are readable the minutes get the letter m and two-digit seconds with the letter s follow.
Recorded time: 7h22m32s
